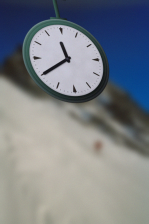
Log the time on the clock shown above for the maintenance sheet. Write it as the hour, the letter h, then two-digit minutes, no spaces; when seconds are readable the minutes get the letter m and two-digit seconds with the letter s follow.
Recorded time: 11h40
